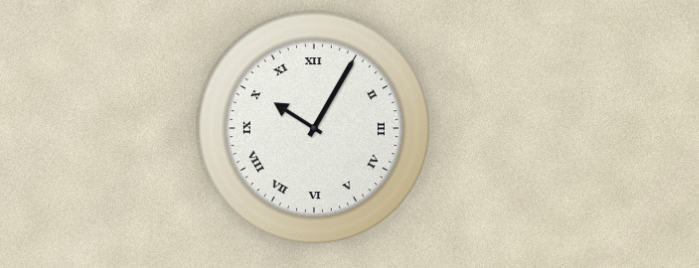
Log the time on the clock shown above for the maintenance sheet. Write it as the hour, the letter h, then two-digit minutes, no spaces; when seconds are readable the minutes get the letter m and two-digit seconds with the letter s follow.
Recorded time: 10h05
